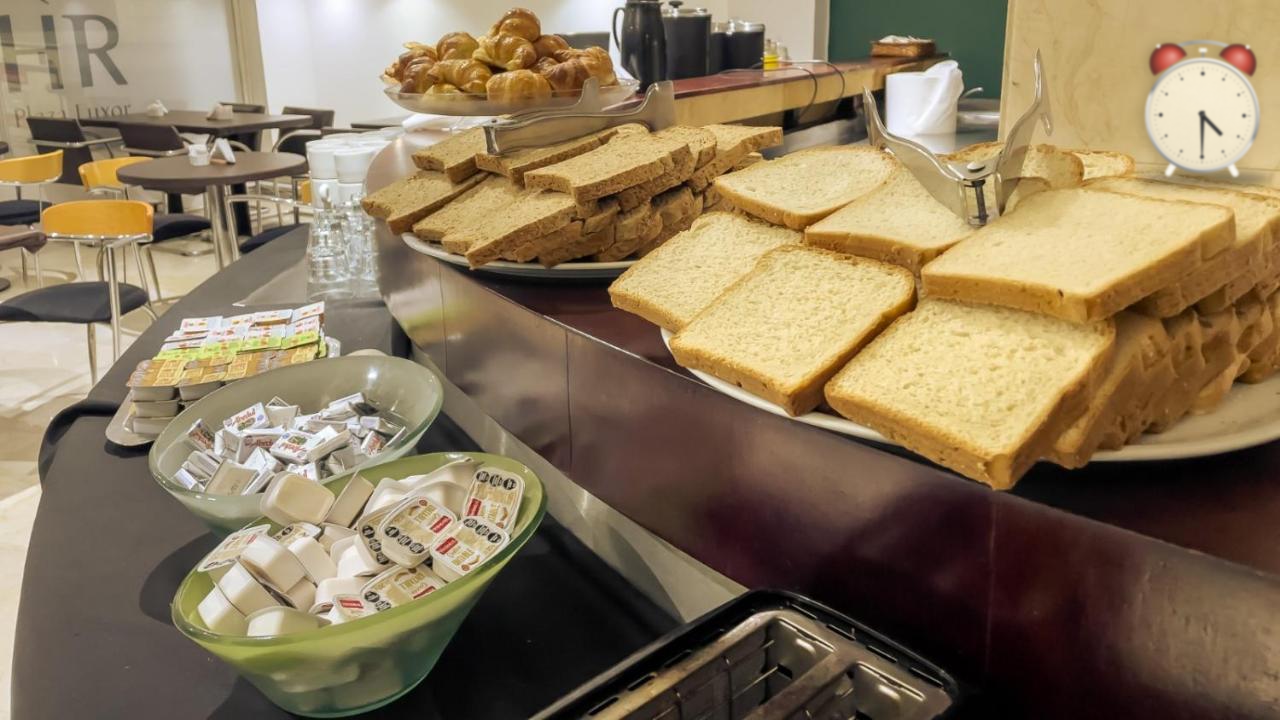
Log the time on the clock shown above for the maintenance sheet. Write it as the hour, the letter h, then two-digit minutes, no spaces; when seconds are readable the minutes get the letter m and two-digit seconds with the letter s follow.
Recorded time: 4h30
